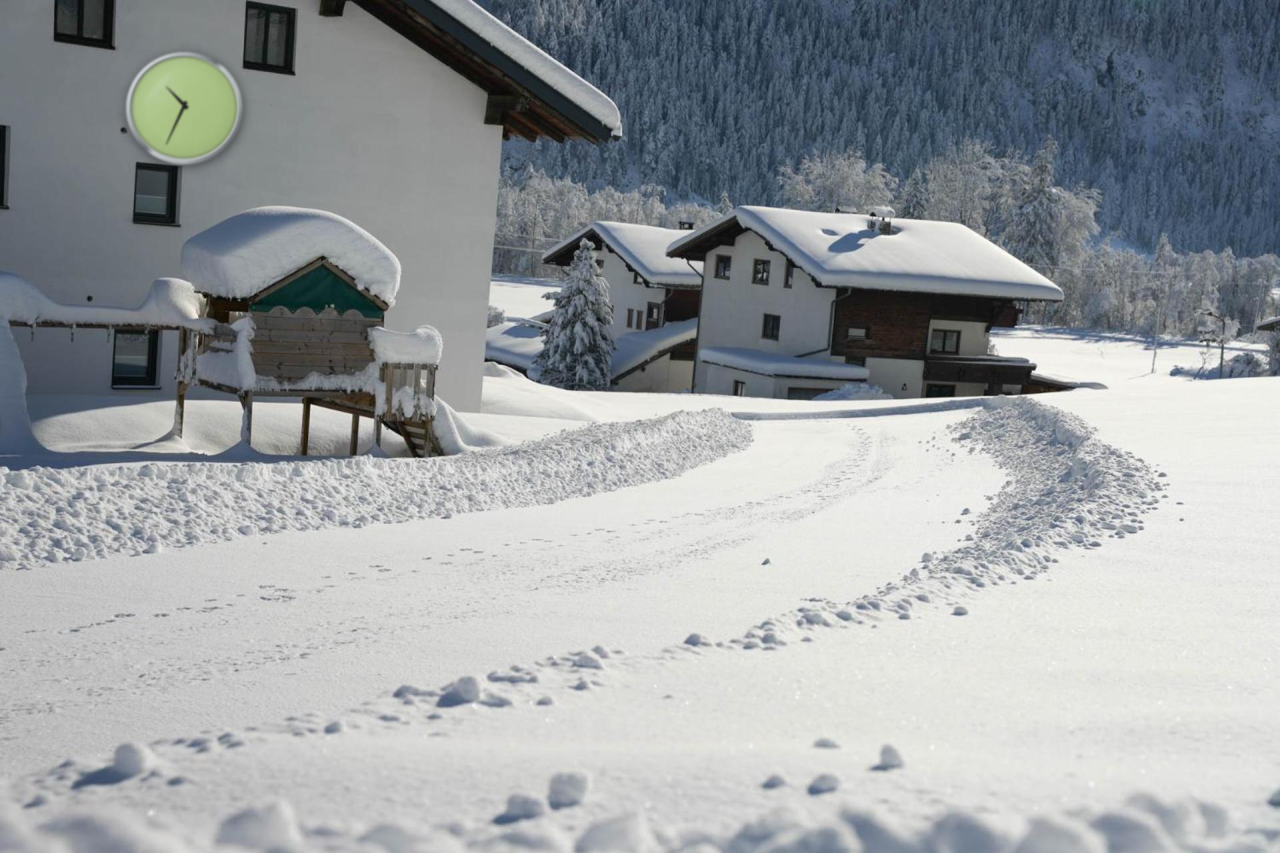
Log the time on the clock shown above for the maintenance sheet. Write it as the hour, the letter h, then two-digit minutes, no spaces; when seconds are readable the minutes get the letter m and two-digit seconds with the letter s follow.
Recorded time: 10h34
